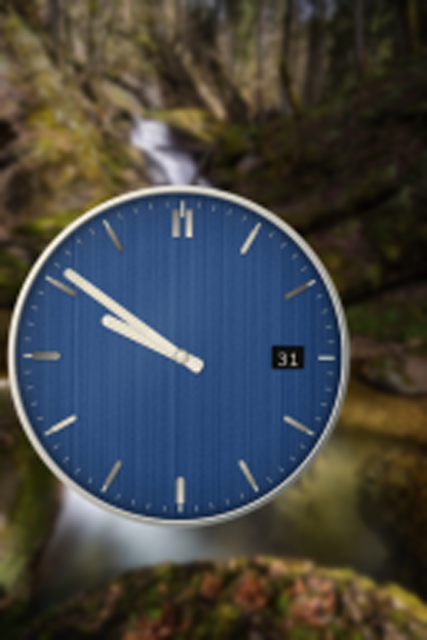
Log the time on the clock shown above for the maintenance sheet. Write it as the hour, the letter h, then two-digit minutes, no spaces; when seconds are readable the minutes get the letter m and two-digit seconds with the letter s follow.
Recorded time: 9h51
